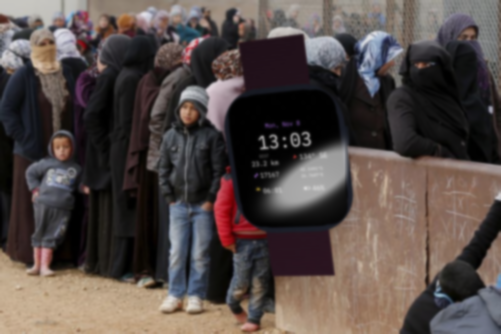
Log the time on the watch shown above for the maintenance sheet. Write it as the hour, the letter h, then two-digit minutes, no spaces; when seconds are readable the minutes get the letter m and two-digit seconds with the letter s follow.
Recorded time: 13h03
